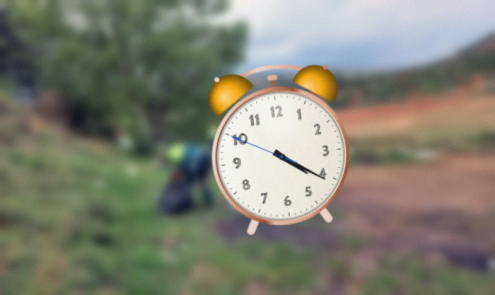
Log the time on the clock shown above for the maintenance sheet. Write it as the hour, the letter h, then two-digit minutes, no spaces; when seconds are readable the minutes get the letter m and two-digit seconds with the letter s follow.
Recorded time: 4h20m50s
